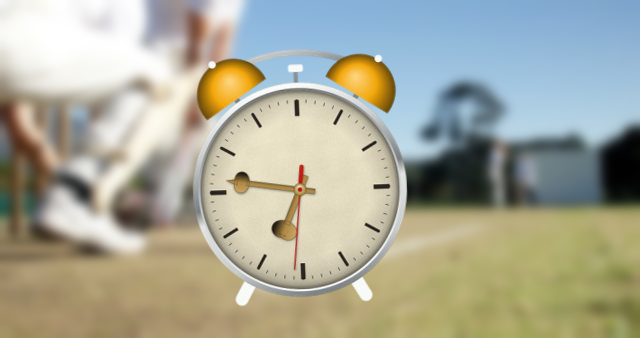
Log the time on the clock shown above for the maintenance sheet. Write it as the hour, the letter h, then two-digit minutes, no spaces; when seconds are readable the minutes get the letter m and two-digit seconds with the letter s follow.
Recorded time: 6h46m31s
